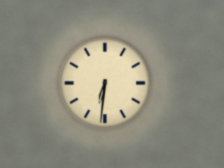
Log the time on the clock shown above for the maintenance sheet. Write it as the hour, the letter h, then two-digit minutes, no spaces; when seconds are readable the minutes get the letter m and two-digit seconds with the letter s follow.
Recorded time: 6h31
